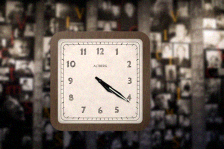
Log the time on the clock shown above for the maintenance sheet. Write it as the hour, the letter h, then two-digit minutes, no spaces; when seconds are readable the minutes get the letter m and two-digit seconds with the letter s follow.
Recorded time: 4h21
